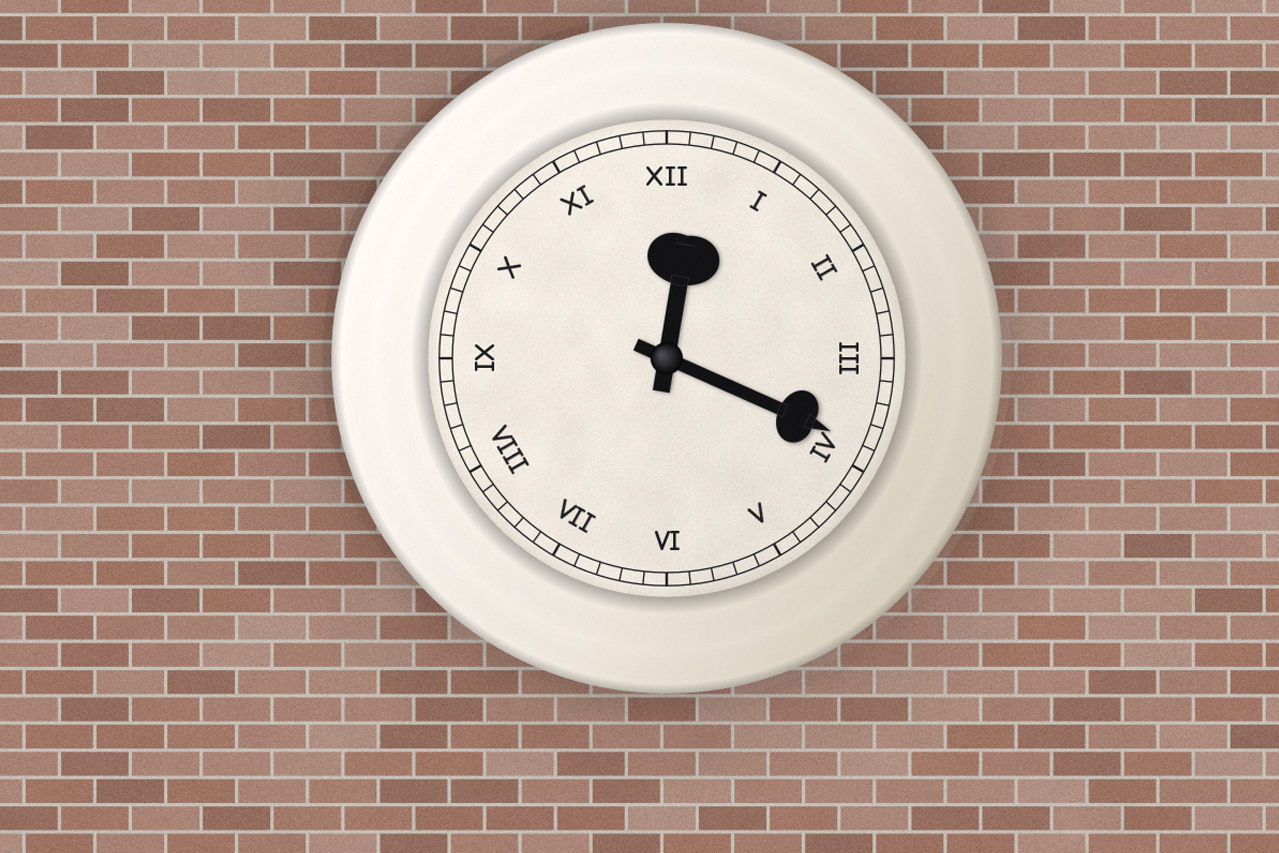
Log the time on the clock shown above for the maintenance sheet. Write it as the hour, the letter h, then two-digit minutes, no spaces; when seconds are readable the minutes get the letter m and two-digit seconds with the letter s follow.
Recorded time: 12h19
